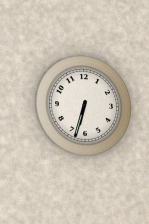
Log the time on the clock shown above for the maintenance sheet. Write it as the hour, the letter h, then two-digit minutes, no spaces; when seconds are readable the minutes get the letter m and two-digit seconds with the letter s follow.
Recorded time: 6h33
